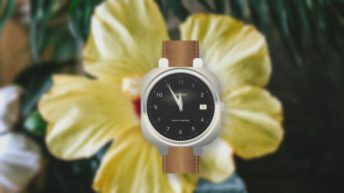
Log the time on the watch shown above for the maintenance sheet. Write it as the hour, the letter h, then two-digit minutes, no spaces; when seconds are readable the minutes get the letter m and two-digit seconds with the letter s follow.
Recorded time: 11h55
